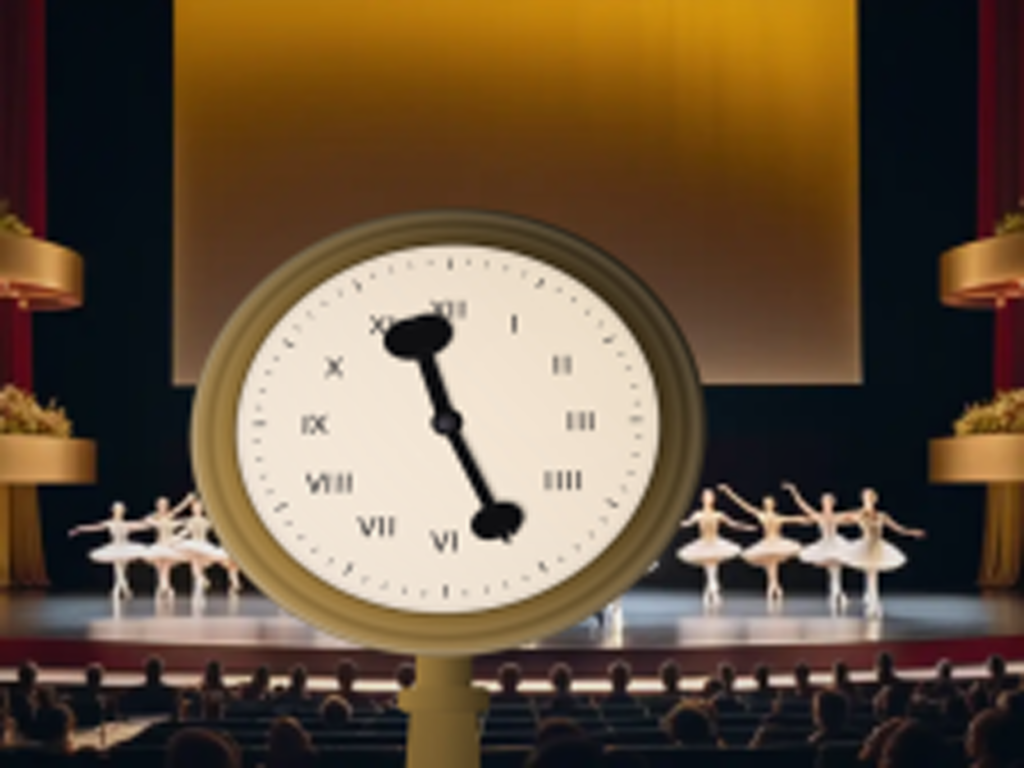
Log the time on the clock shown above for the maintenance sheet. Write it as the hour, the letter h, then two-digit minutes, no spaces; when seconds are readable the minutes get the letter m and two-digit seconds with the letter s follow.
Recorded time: 11h26
